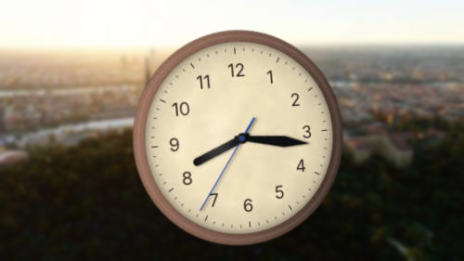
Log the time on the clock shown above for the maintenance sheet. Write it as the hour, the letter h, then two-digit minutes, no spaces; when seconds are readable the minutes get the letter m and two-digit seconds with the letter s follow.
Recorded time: 8h16m36s
